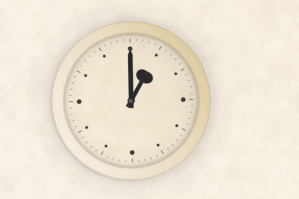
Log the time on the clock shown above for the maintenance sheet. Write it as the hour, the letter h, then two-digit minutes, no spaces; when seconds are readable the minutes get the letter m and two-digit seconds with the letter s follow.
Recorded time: 1h00
